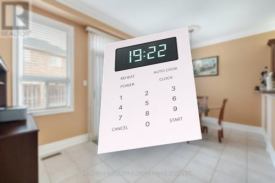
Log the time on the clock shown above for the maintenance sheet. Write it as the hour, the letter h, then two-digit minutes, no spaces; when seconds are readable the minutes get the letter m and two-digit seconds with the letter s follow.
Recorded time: 19h22
